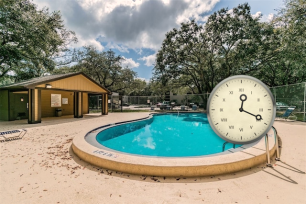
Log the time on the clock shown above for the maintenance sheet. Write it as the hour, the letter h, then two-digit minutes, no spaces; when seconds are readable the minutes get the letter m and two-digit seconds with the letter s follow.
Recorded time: 12h19
